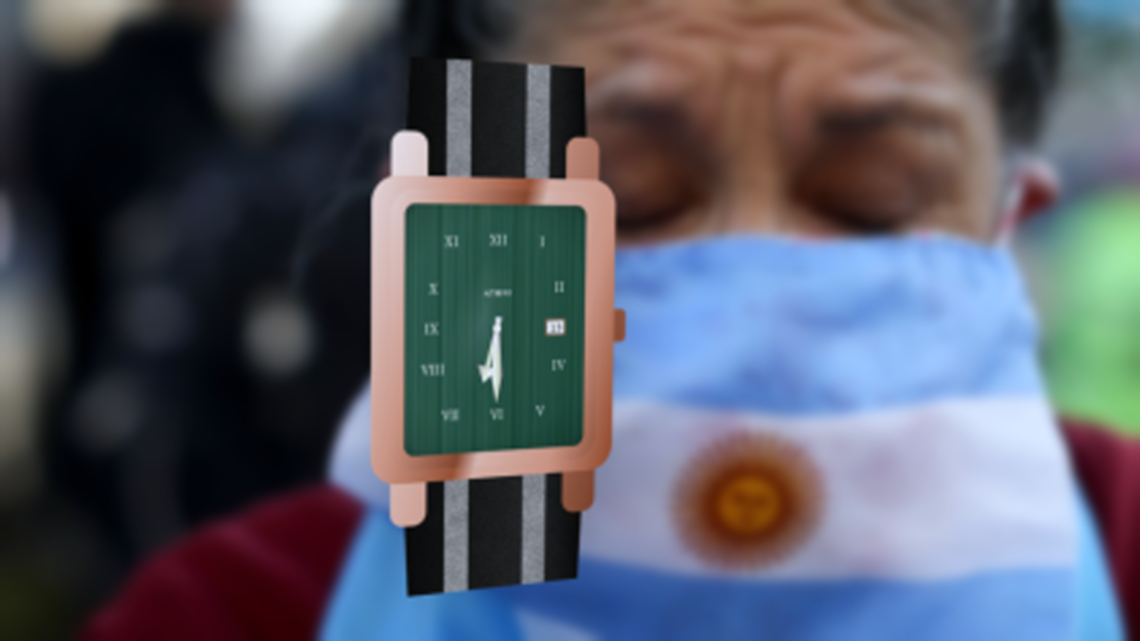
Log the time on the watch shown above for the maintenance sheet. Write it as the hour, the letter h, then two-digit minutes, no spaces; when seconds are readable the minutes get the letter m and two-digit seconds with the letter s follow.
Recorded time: 6h30
